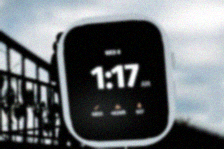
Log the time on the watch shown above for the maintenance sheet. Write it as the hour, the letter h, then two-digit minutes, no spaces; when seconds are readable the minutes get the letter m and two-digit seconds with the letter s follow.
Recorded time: 1h17
